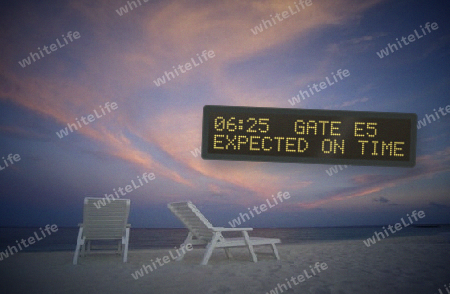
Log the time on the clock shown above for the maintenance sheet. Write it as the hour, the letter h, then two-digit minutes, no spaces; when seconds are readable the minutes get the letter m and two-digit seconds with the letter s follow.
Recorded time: 6h25
